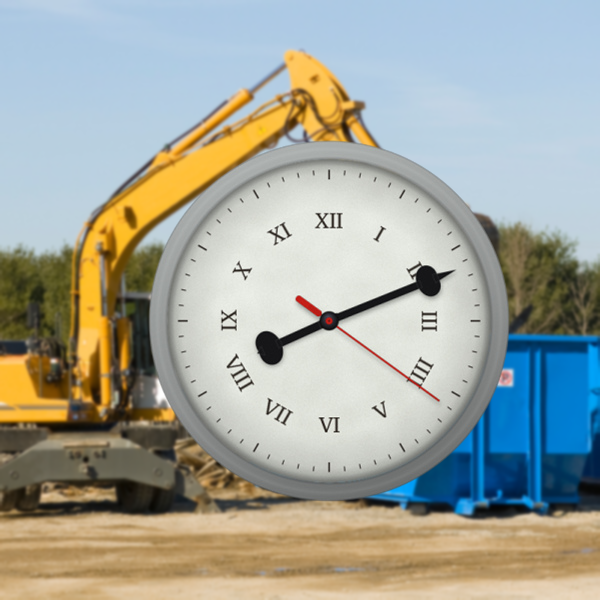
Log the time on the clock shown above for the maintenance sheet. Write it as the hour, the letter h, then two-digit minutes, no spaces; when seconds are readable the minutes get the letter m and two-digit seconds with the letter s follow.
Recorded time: 8h11m21s
